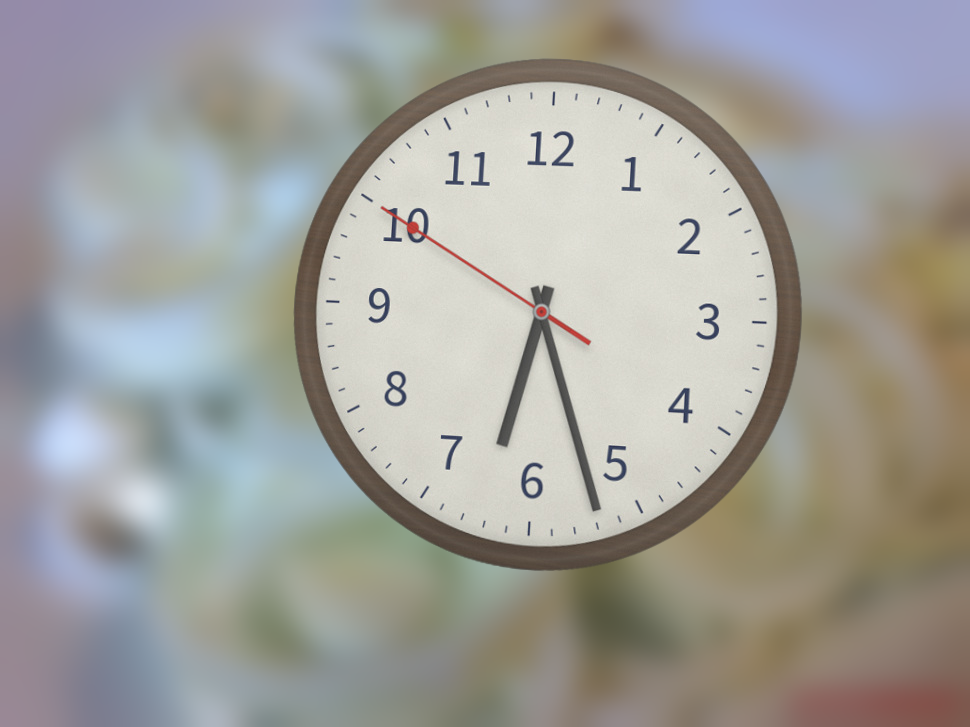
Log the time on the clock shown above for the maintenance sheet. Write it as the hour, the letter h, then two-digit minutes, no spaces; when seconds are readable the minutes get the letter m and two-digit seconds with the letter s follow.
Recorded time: 6h26m50s
